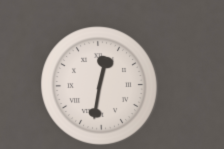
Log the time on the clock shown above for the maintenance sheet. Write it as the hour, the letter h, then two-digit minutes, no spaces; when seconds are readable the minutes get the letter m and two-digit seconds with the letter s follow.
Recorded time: 12h32
